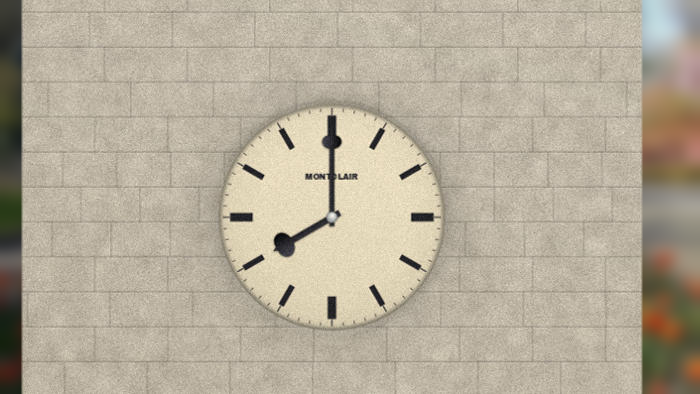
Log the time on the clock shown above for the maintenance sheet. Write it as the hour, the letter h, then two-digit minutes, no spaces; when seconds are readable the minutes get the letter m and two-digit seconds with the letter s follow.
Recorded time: 8h00
